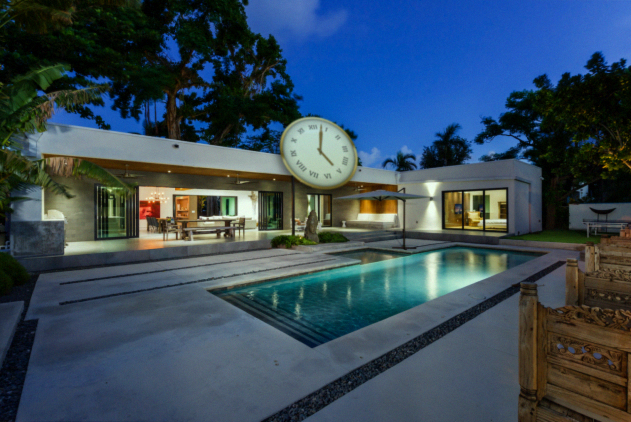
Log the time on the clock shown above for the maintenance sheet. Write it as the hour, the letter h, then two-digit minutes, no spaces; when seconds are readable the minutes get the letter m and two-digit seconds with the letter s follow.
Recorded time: 5h03
